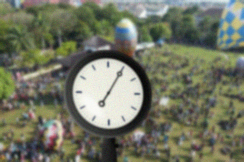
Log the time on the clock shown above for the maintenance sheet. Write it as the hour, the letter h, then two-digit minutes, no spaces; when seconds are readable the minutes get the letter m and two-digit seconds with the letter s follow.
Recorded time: 7h05
